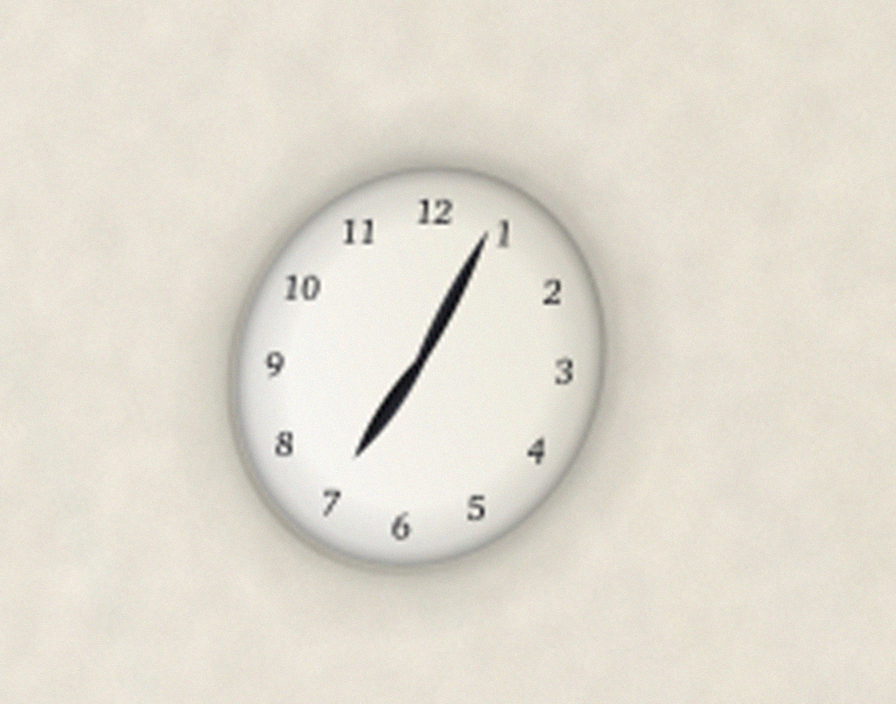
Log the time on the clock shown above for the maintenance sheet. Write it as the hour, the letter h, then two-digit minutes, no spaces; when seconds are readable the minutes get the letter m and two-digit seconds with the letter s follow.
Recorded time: 7h04
